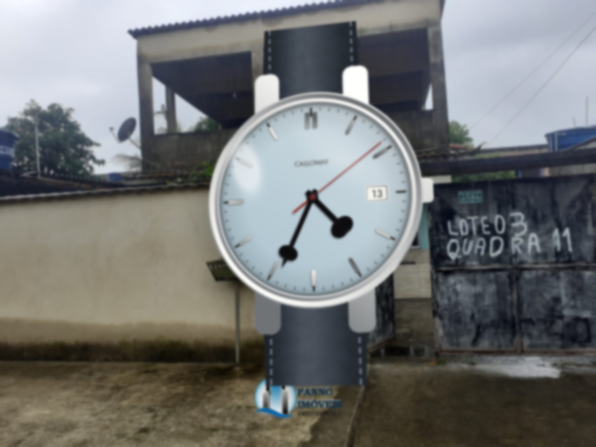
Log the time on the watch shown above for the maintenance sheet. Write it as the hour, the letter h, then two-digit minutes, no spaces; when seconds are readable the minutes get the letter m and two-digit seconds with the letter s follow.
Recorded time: 4h34m09s
